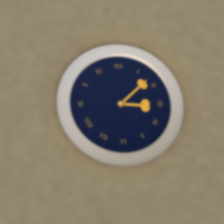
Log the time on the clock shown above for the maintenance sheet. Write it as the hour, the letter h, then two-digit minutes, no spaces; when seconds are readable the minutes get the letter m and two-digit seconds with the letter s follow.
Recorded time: 3h08
